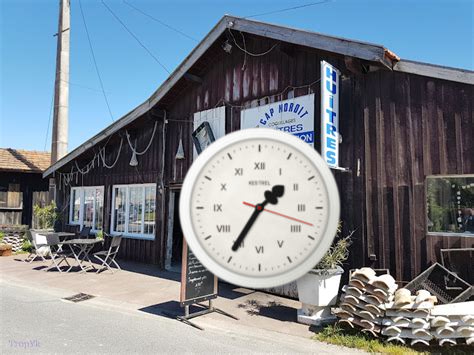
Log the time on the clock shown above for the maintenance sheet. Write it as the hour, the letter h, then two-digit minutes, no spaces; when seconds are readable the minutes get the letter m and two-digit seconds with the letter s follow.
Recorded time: 1h35m18s
